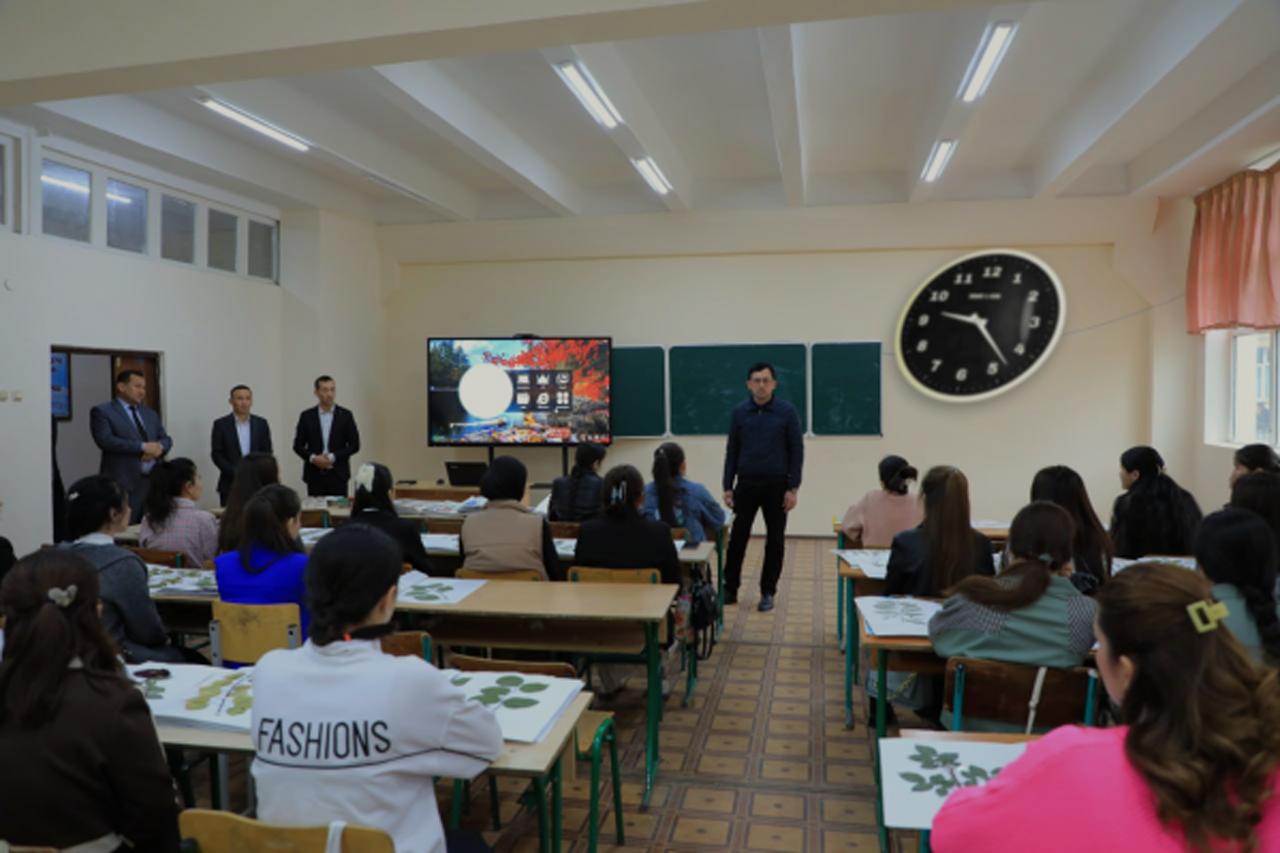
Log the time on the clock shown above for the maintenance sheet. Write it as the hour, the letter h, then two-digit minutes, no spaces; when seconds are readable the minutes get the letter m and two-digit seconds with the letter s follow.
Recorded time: 9h23
